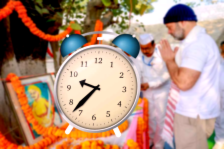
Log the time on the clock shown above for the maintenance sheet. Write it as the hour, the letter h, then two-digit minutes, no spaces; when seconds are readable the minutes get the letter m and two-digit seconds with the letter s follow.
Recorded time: 9h37
